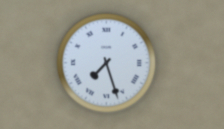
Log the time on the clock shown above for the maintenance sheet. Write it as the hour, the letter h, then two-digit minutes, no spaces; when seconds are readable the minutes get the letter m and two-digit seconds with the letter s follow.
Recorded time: 7h27
